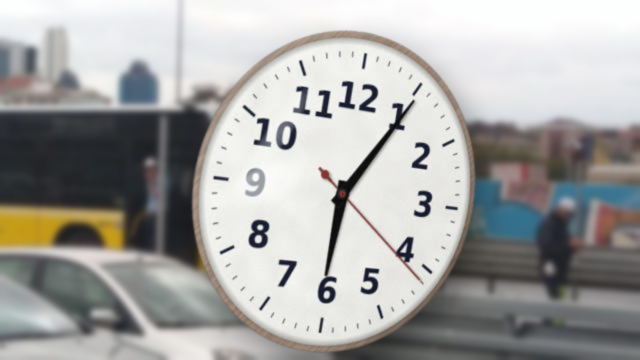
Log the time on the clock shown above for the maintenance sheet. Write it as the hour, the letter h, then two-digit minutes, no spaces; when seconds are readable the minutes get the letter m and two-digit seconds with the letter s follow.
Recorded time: 6h05m21s
